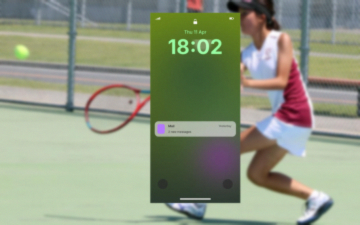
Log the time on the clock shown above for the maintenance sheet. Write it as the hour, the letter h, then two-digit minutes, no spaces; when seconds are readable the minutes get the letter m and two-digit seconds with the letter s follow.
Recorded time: 18h02
